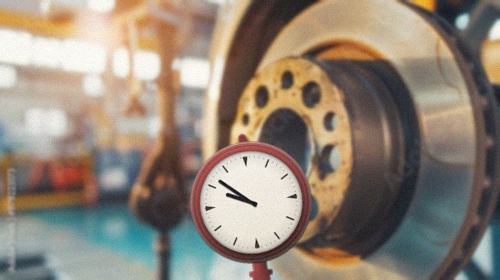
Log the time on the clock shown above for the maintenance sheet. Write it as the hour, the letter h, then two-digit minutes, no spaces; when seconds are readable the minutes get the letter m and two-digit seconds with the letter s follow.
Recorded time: 9h52
